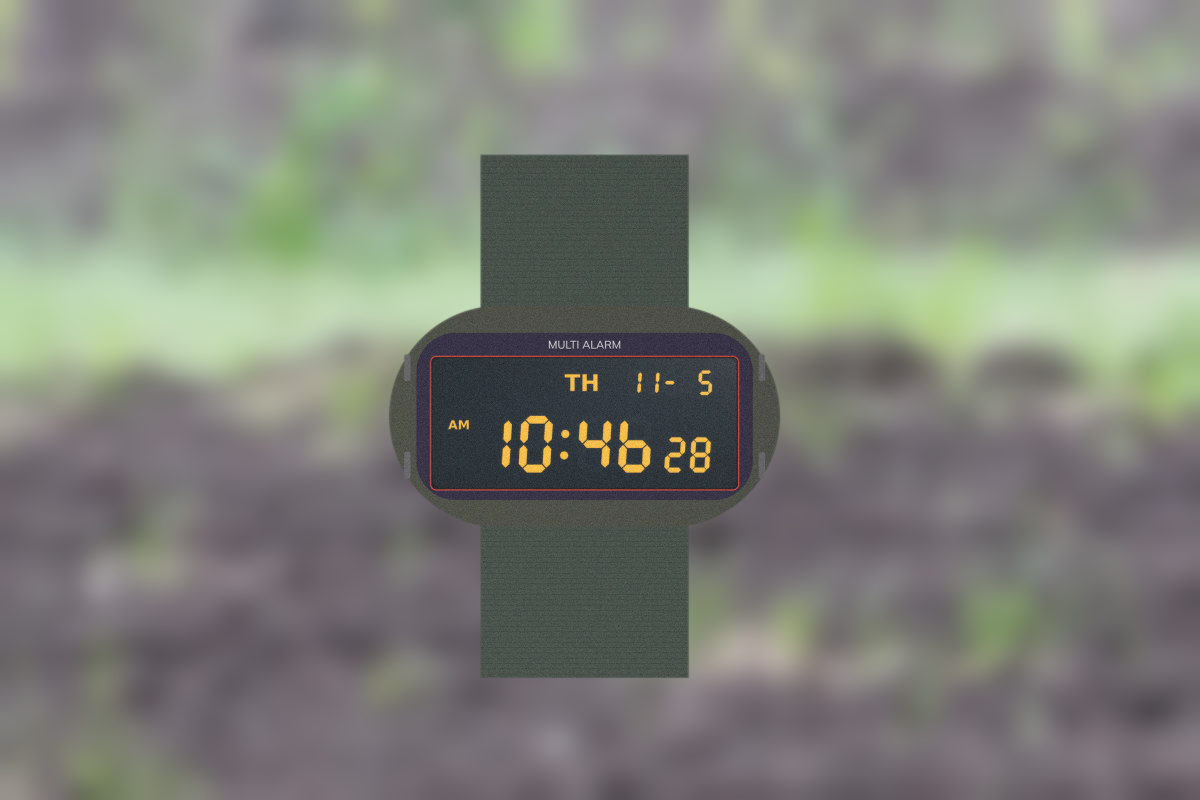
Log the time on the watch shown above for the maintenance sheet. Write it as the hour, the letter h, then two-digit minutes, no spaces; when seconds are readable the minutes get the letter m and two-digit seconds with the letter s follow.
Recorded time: 10h46m28s
